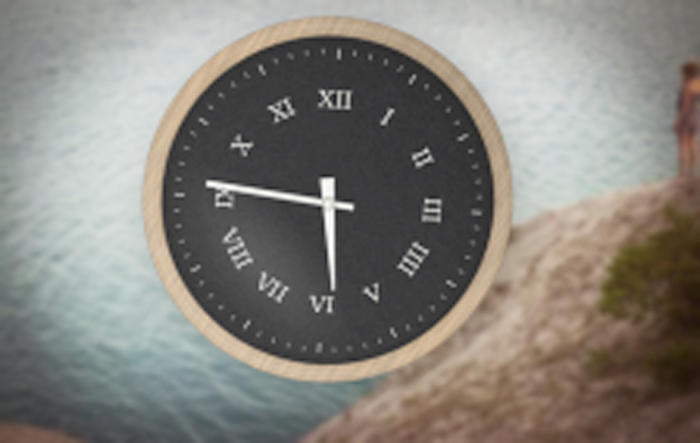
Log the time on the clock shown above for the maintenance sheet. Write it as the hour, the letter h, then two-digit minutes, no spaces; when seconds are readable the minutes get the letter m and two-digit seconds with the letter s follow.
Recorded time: 5h46
